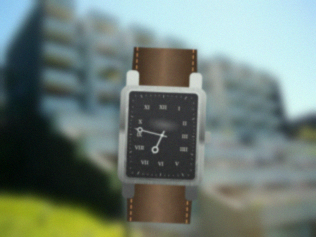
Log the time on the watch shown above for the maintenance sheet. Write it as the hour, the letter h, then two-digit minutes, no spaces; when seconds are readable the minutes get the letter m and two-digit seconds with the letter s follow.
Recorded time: 6h47
